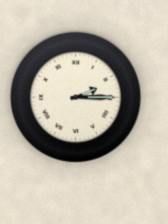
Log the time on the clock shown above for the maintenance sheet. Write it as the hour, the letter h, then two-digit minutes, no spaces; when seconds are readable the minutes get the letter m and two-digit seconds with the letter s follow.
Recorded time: 2h15
